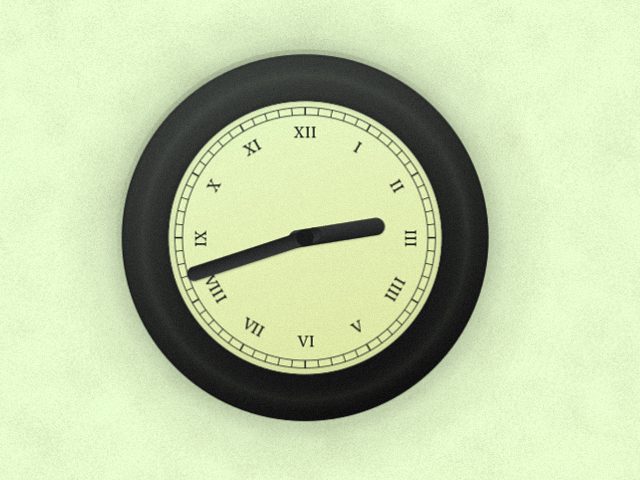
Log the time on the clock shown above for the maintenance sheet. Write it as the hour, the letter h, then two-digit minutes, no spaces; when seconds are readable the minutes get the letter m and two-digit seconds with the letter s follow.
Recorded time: 2h42
